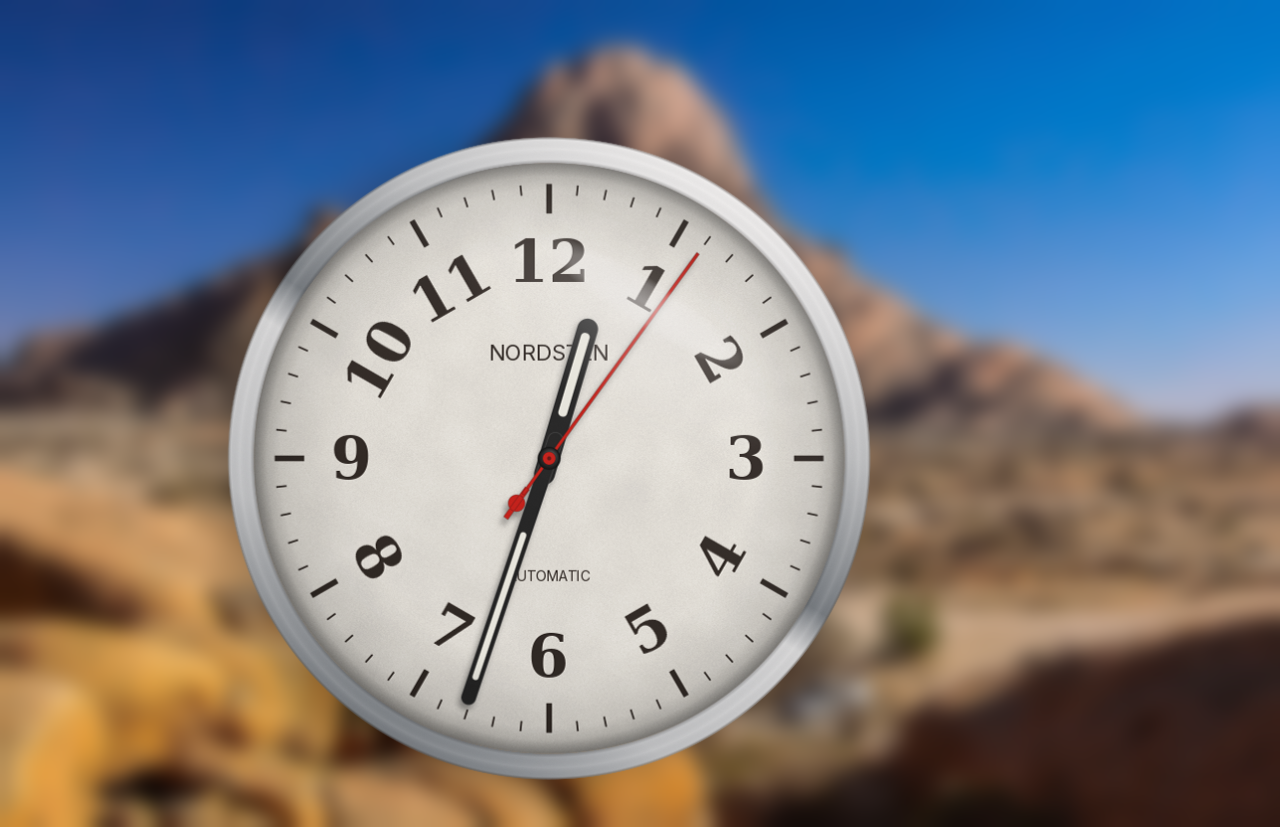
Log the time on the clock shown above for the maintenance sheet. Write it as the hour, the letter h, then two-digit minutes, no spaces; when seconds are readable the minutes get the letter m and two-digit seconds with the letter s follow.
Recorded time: 12h33m06s
